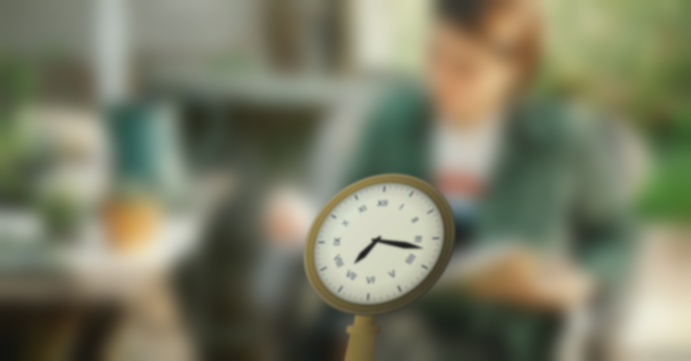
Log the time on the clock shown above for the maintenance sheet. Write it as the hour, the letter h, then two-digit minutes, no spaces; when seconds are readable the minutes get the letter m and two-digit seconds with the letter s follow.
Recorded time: 7h17
